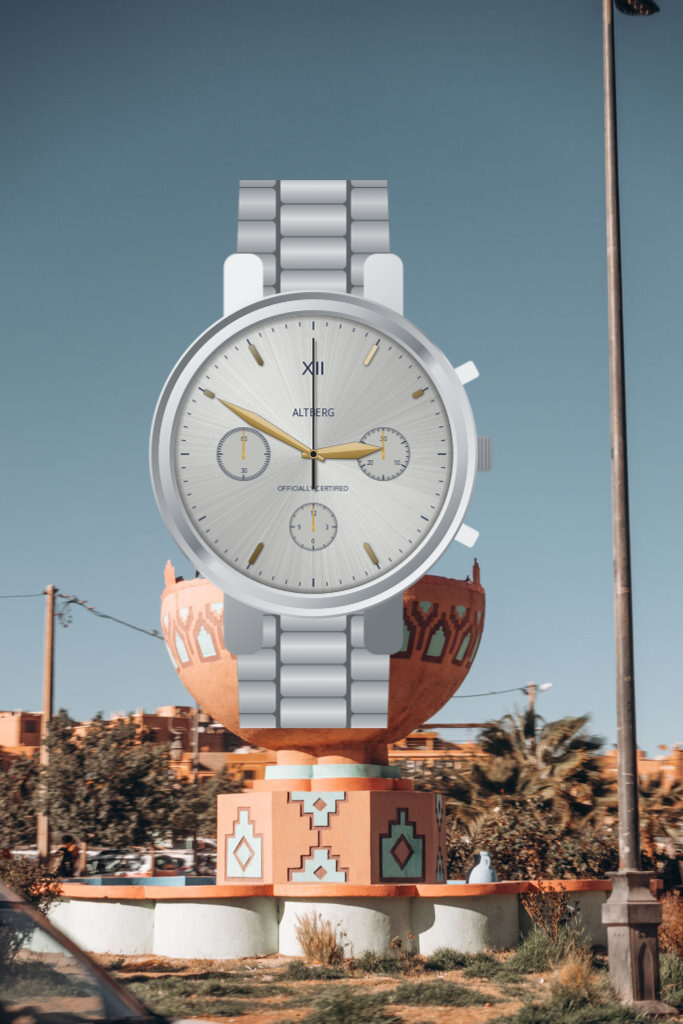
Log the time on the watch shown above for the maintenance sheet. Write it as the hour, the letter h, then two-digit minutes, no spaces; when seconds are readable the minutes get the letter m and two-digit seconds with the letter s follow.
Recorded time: 2h50
